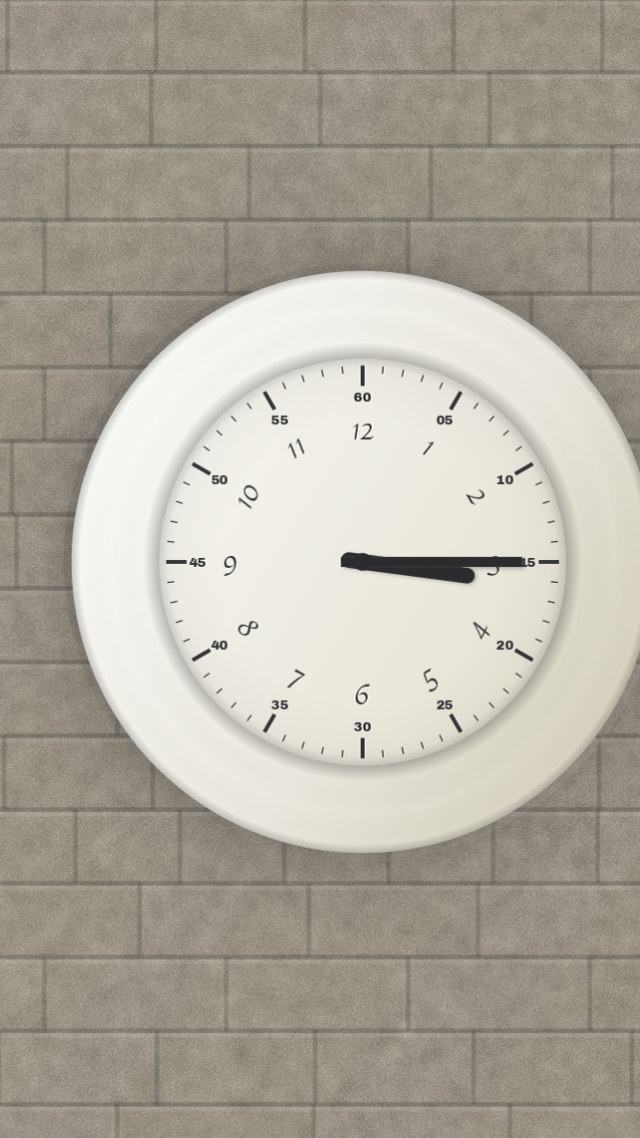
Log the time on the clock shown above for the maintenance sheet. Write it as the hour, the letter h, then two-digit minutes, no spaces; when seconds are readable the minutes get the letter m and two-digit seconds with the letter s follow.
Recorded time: 3h15
